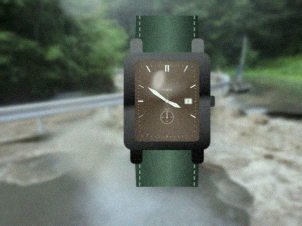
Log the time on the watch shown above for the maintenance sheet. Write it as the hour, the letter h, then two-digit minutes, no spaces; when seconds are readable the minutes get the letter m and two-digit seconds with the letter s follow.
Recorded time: 3h51
